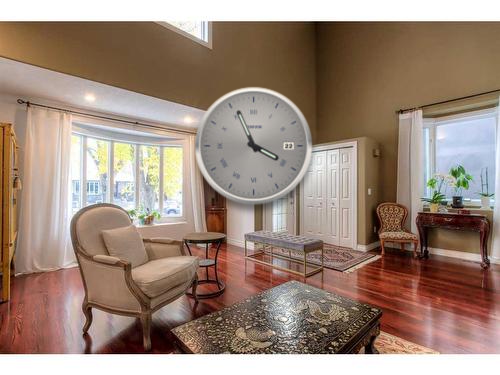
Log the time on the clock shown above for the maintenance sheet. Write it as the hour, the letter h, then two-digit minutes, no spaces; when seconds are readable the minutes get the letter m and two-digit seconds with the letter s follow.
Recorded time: 3h56
